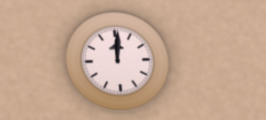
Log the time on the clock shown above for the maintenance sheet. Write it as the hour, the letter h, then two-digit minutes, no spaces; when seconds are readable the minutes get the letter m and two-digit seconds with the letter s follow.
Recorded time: 12h01
